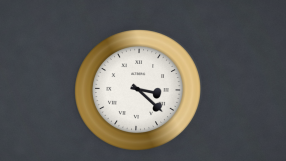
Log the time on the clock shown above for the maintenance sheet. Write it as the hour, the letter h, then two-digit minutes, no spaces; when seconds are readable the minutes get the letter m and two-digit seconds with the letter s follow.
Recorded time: 3h22
